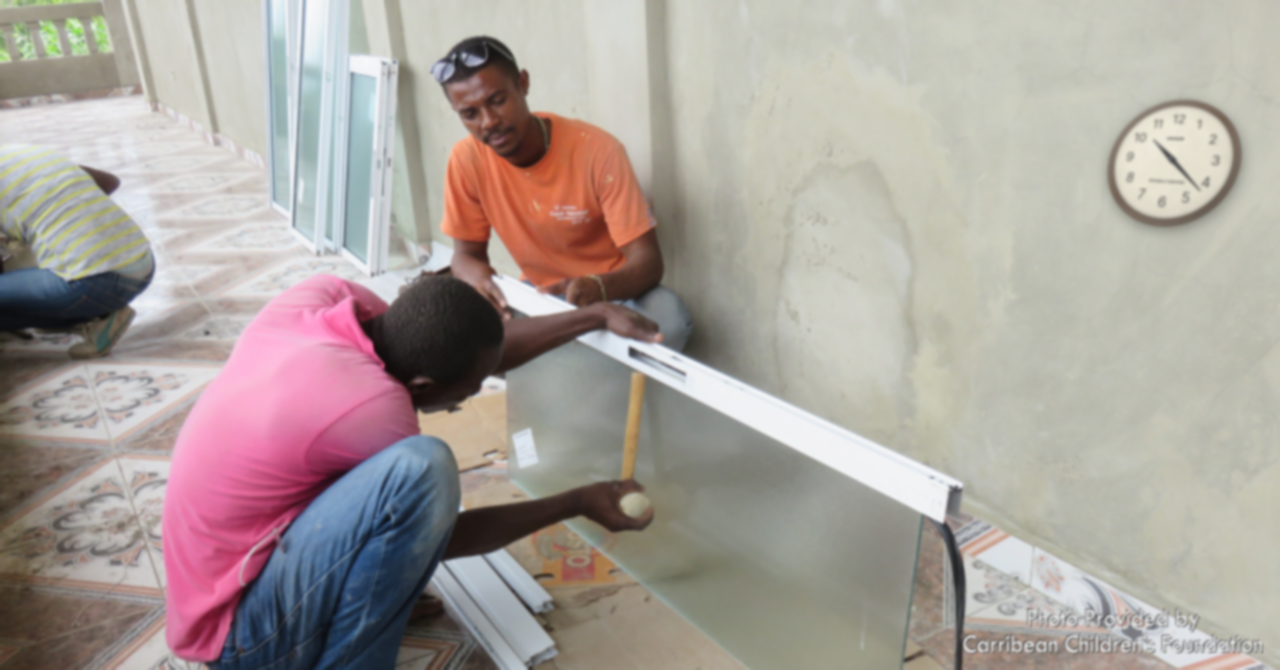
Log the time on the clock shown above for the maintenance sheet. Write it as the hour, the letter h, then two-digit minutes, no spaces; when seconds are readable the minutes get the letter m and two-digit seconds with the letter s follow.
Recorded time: 10h22
